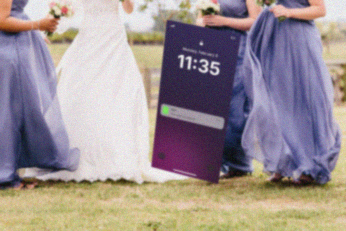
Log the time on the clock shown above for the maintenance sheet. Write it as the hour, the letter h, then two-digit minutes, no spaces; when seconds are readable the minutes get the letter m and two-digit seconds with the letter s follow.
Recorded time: 11h35
